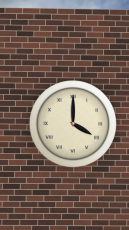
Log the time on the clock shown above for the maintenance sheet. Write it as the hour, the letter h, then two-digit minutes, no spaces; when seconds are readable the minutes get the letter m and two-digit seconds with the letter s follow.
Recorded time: 4h00
